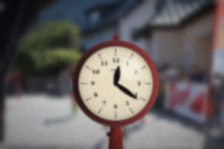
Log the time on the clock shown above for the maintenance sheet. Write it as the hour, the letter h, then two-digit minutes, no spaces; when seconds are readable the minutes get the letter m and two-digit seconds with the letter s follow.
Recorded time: 12h21
